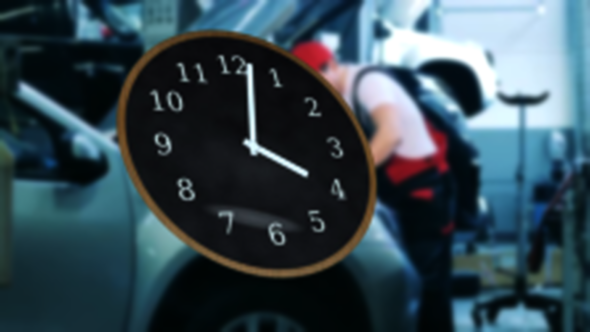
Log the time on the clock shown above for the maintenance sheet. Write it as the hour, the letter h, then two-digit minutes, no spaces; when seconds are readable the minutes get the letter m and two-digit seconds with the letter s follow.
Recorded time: 4h02
